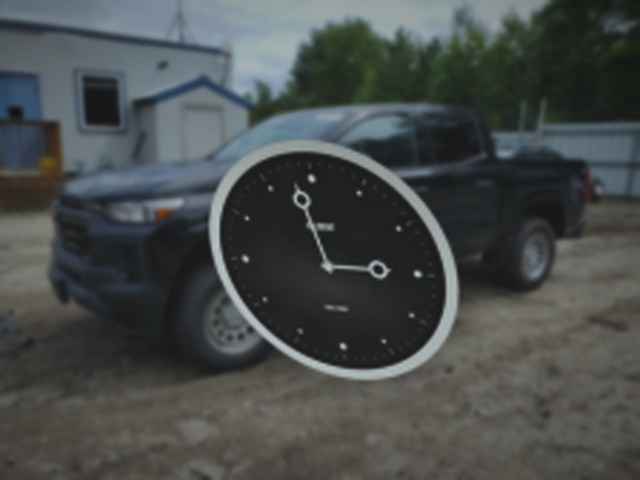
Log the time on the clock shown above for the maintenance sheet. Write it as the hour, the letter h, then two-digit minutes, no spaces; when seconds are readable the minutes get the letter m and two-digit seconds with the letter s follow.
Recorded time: 2h58
